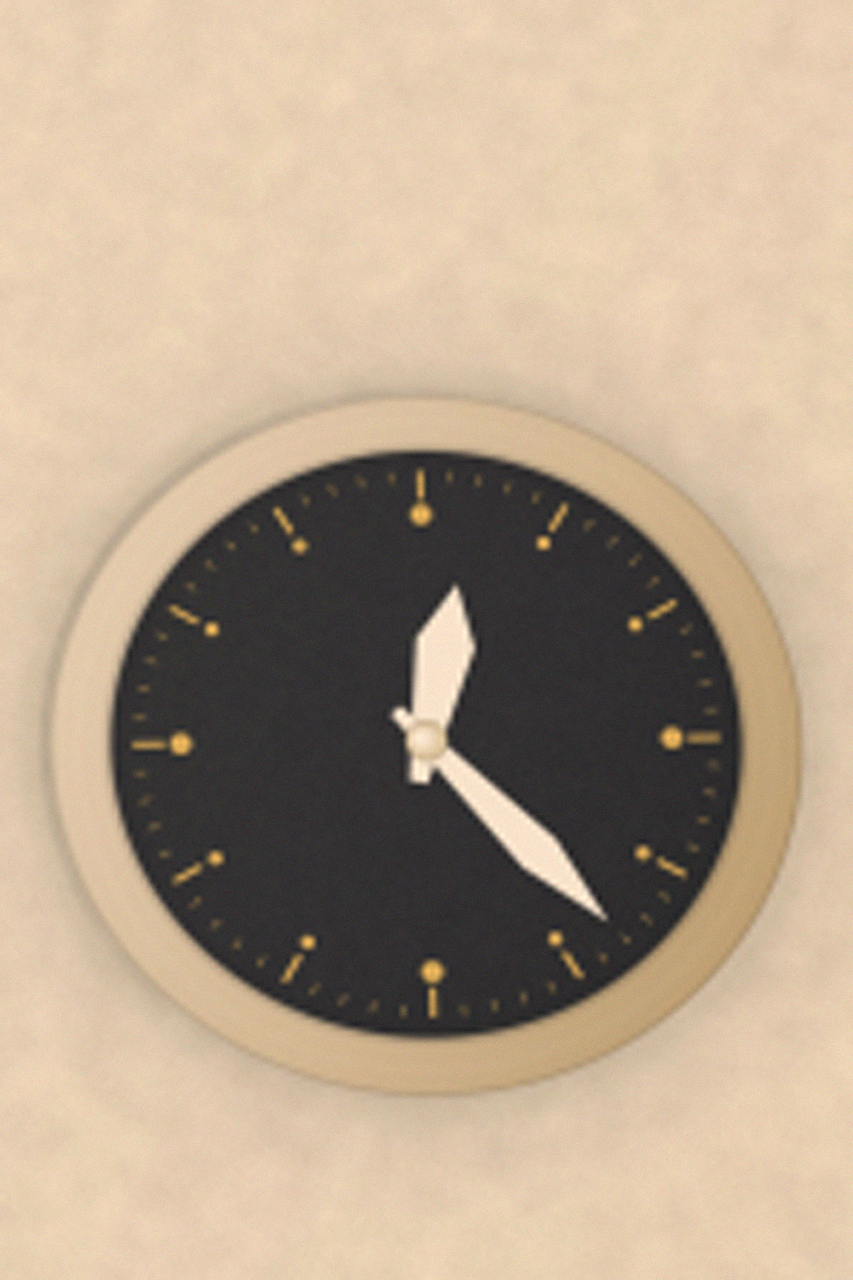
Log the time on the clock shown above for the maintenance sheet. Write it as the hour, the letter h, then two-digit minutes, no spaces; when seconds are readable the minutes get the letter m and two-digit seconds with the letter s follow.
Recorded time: 12h23
